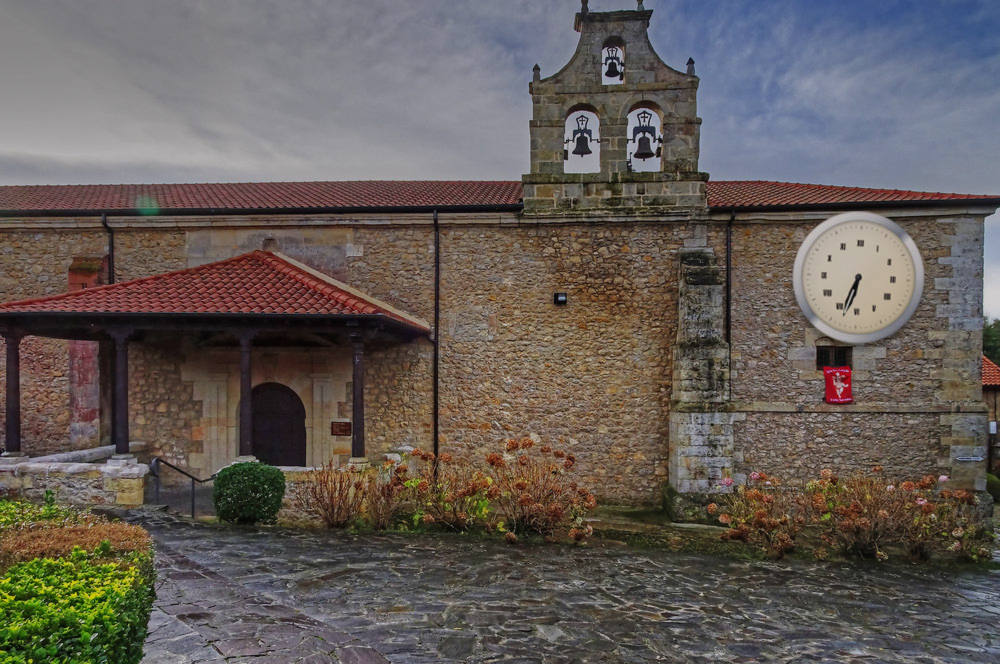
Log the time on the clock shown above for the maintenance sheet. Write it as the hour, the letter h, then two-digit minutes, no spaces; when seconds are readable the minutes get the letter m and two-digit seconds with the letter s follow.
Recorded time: 6h33
